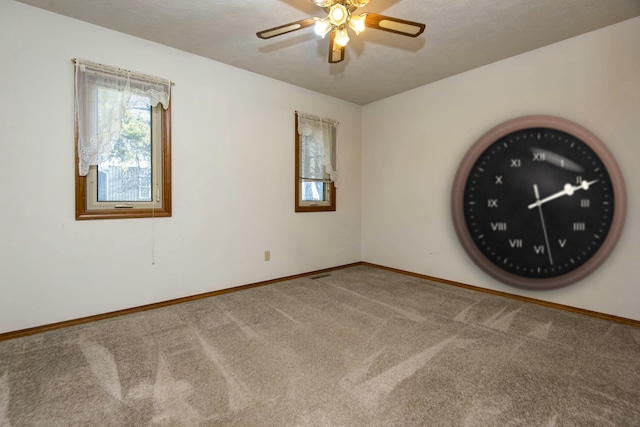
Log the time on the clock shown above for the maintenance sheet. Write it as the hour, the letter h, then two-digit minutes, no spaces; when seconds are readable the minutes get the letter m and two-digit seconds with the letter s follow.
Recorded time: 2h11m28s
